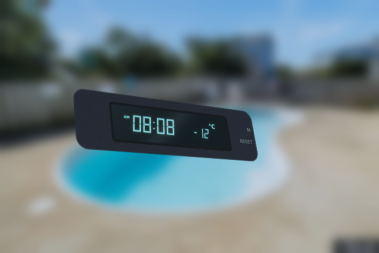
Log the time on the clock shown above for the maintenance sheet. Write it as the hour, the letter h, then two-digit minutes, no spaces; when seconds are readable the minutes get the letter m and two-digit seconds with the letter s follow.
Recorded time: 8h08
